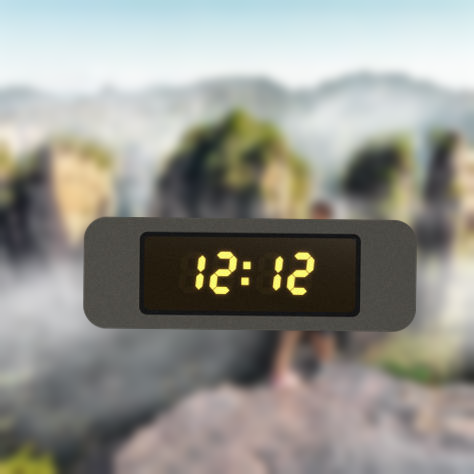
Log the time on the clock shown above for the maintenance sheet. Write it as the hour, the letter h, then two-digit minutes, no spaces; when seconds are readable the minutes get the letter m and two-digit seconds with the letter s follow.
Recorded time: 12h12
